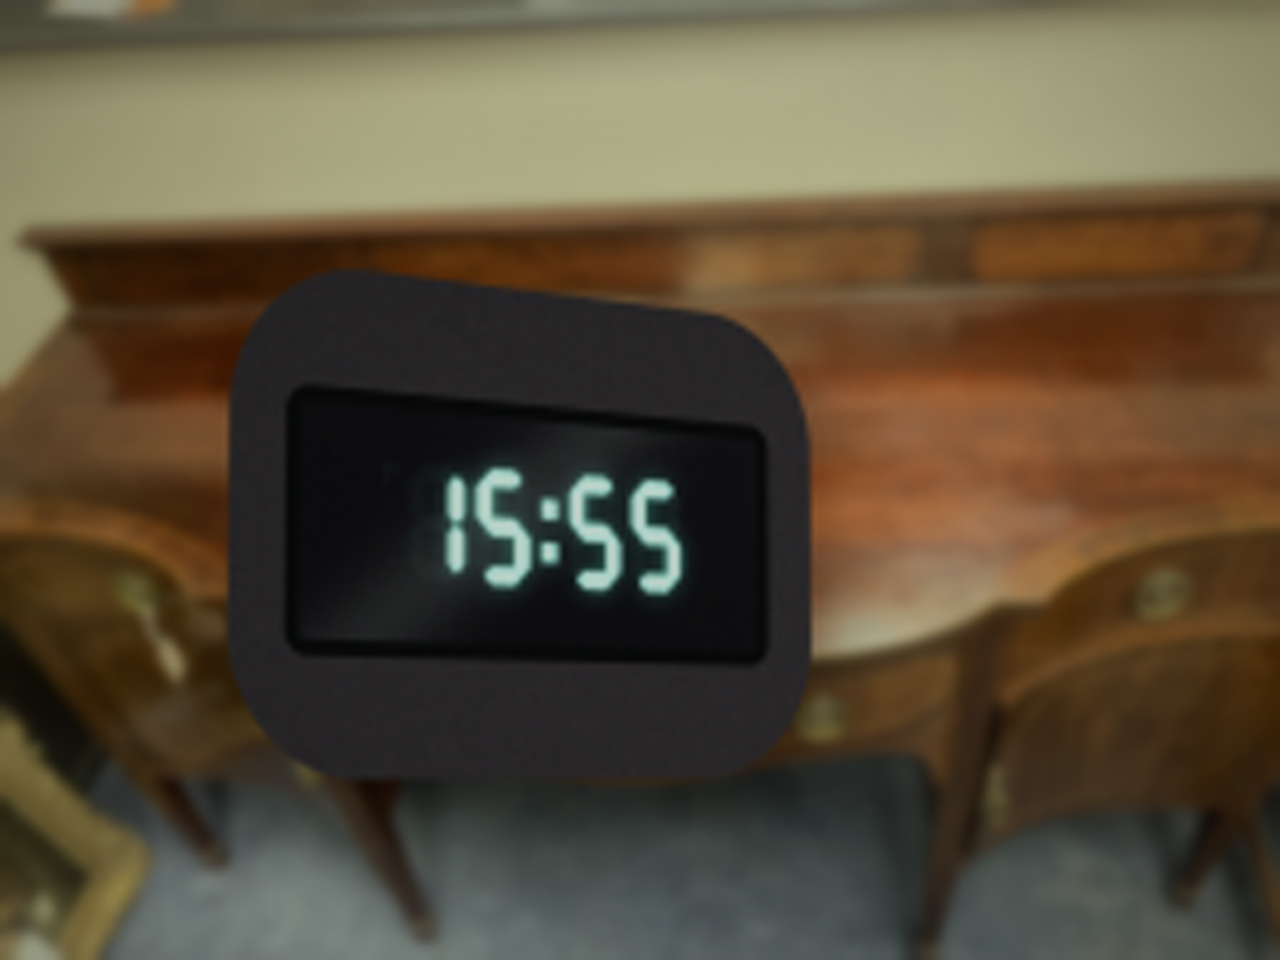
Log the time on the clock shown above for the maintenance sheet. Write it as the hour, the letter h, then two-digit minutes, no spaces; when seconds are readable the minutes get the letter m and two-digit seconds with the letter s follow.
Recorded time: 15h55
